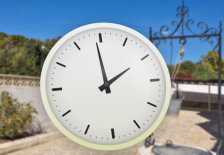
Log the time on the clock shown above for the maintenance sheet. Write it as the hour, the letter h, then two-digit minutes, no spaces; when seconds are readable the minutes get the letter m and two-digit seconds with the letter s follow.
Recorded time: 1h59
